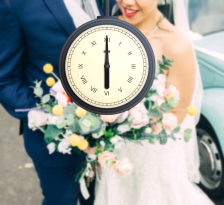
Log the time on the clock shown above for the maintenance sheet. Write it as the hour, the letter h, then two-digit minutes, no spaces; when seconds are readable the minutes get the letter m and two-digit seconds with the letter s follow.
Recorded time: 6h00
